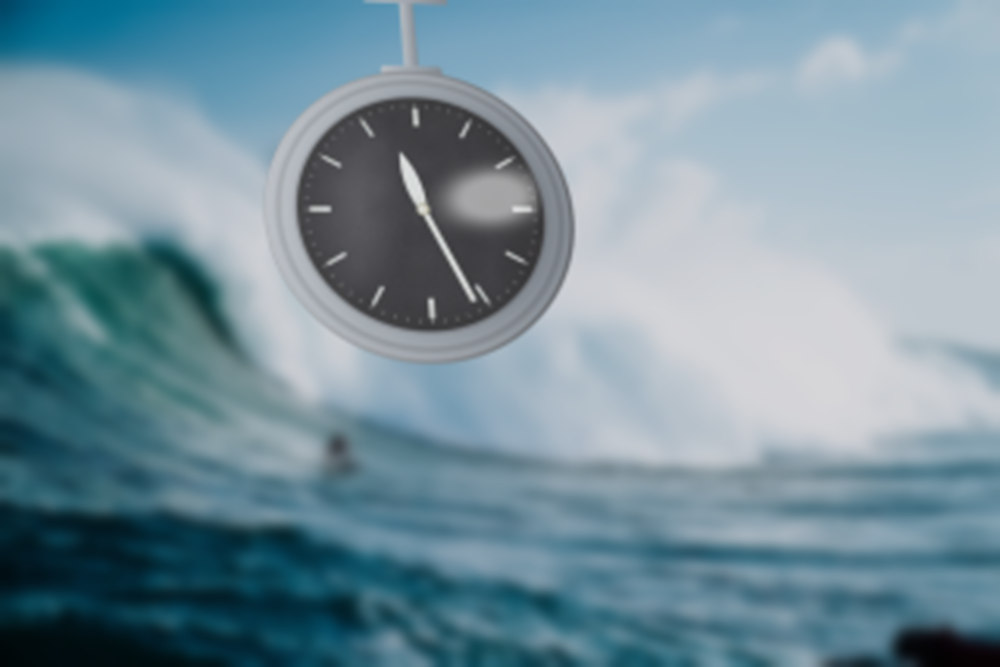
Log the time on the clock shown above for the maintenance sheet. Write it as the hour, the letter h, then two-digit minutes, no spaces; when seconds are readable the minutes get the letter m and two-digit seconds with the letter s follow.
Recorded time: 11h26
